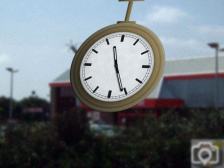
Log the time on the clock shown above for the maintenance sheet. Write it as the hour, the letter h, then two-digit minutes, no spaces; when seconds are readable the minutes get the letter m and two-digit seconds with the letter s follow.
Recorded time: 11h26
